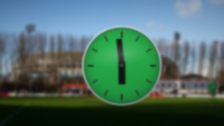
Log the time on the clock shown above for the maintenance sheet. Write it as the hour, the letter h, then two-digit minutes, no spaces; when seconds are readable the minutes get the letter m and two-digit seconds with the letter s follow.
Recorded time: 5h59
